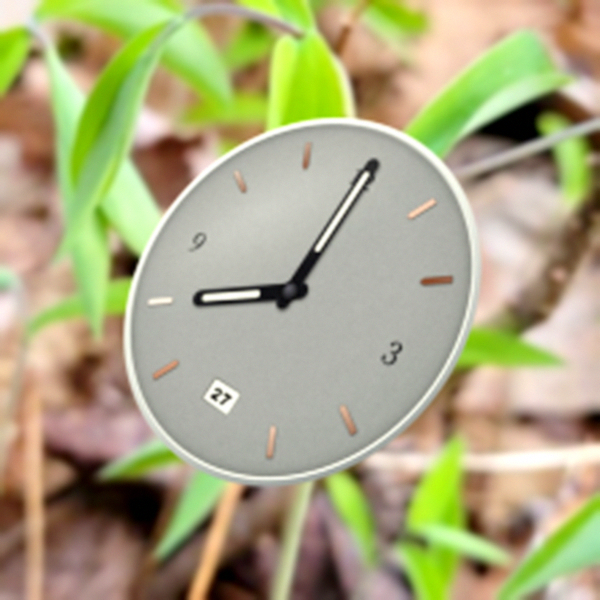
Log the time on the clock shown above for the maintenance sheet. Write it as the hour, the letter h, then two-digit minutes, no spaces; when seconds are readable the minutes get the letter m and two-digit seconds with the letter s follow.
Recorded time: 8h00
